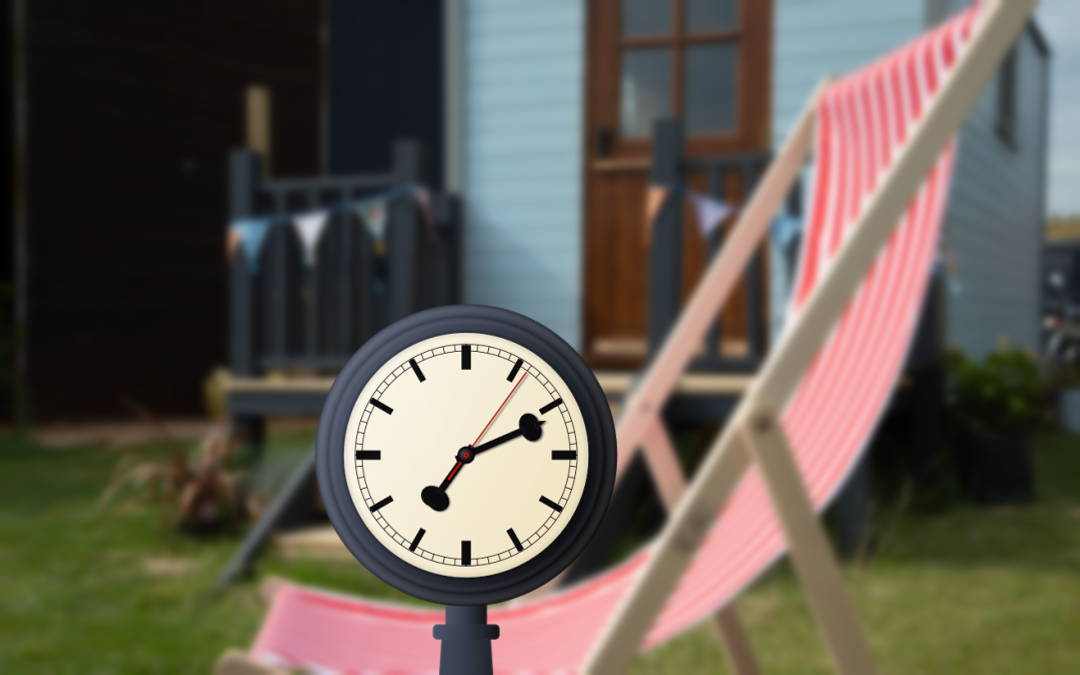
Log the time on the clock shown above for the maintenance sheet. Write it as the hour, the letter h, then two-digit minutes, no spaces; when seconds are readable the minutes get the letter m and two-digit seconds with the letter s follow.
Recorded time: 7h11m06s
